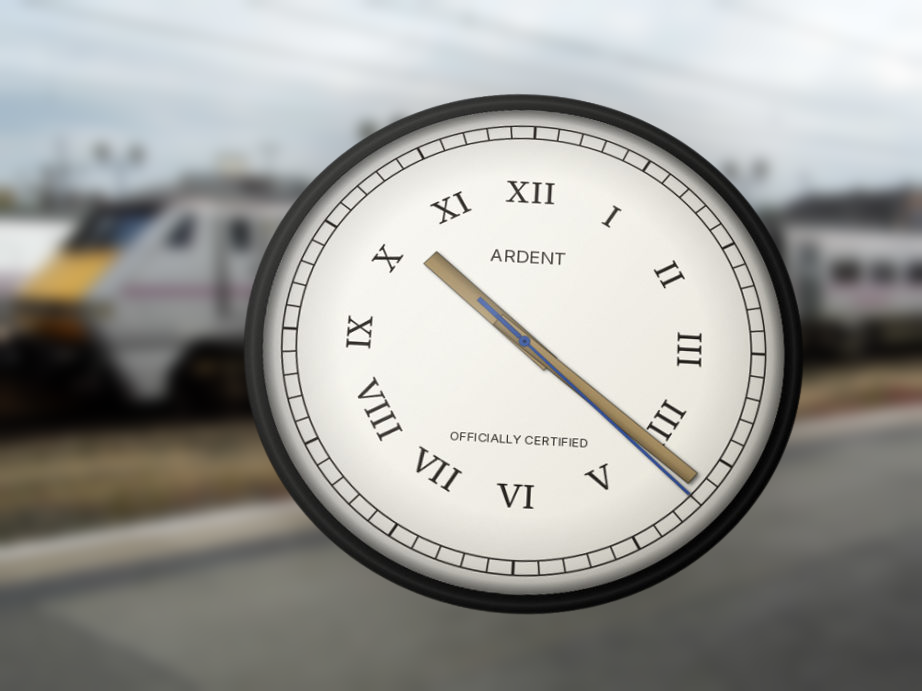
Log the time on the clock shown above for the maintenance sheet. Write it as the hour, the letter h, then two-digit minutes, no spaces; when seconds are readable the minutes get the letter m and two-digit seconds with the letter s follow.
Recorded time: 10h21m22s
